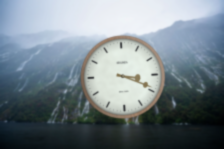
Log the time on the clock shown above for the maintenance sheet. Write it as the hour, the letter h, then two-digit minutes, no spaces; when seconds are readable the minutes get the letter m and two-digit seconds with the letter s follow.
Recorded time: 3h19
